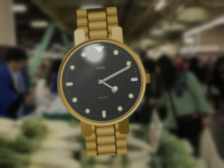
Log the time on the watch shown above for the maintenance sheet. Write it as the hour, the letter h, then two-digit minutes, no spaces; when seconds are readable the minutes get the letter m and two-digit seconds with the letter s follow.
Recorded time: 4h11
